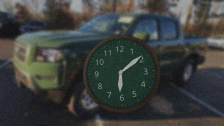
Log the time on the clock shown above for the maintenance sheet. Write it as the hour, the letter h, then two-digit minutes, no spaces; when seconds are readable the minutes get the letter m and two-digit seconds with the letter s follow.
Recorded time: 6h09
